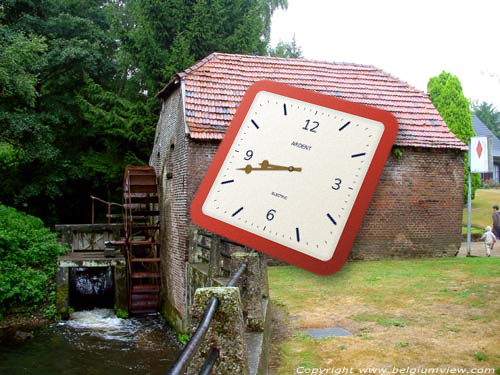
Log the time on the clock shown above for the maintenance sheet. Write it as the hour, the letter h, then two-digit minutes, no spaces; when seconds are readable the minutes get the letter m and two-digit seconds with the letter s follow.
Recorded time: 8h42
